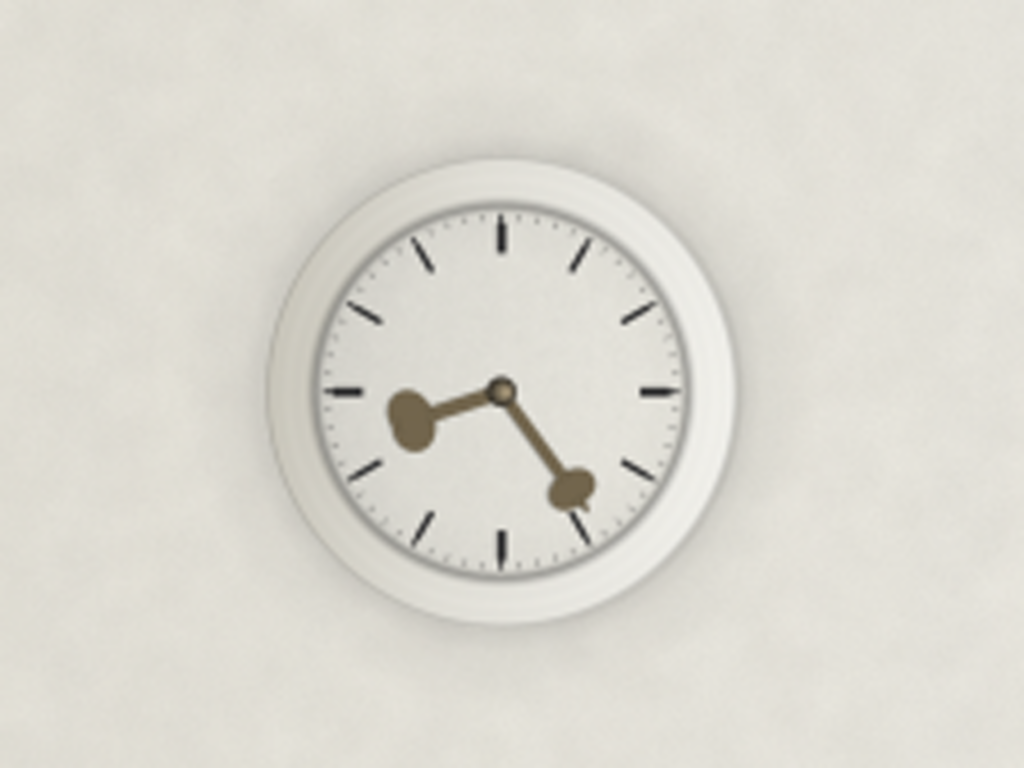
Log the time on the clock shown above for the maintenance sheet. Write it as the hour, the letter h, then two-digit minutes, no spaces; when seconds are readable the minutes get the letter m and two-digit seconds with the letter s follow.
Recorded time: 8h24
